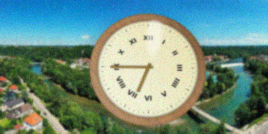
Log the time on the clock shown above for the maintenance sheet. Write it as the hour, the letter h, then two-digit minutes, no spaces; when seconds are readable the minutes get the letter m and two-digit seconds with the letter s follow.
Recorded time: 6h45
